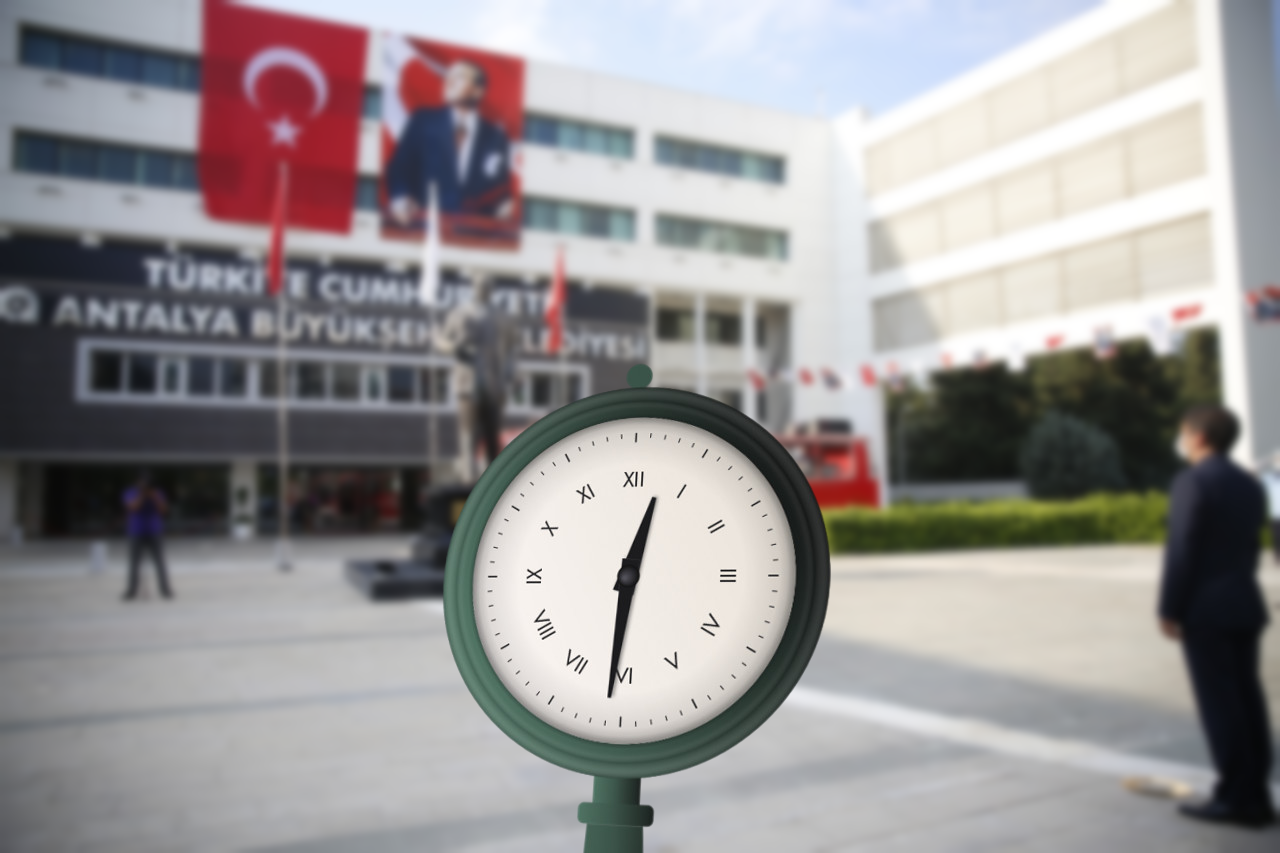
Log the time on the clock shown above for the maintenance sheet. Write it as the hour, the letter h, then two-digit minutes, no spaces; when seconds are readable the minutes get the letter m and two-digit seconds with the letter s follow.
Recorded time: 12h31
